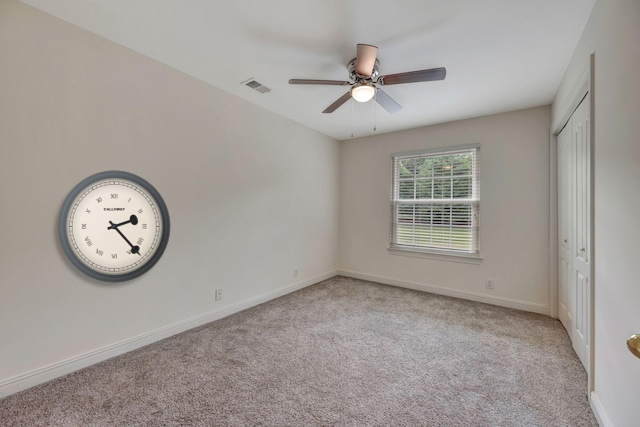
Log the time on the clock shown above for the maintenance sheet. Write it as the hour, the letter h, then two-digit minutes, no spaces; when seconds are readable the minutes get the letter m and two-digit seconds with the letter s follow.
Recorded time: 2h23
